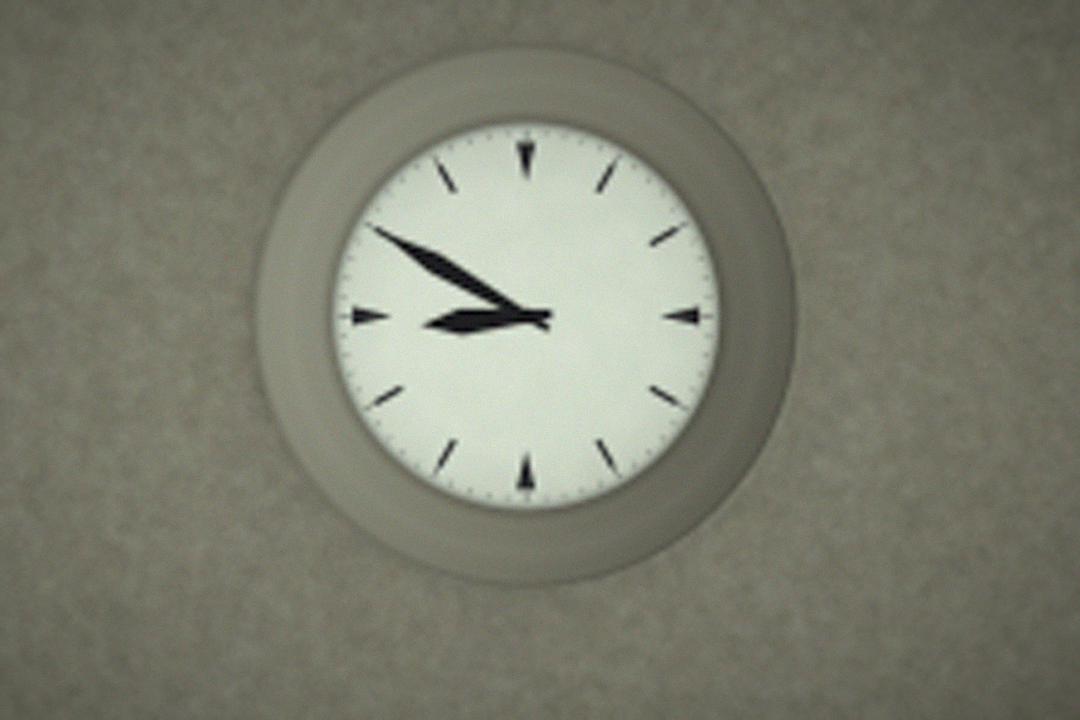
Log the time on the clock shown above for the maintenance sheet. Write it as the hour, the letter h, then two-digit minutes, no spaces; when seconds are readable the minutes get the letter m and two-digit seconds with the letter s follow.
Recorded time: 8h50
